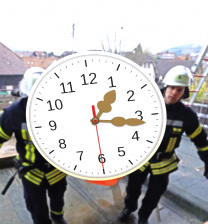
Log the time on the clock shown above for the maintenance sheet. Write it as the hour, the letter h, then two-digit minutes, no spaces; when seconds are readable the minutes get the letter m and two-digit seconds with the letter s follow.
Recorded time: 1h16m30s
